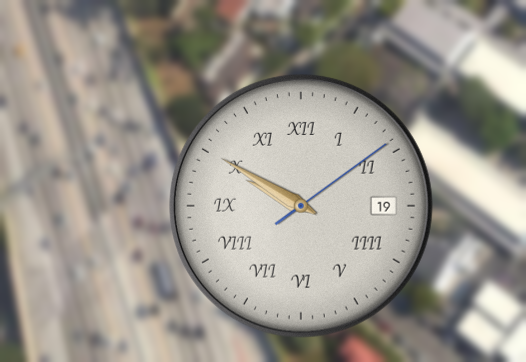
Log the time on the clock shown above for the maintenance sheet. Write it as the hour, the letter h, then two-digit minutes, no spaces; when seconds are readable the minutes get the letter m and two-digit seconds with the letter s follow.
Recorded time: 9h50m09s
